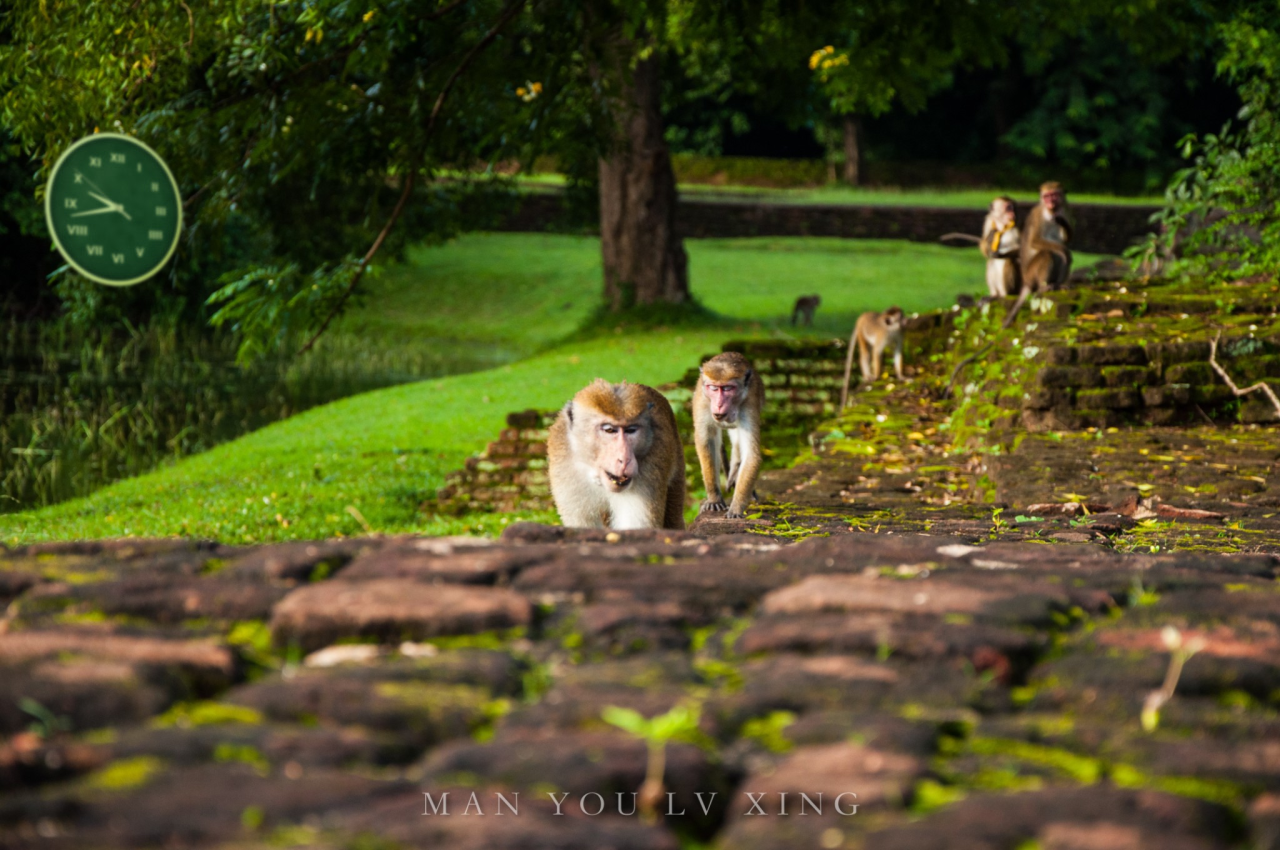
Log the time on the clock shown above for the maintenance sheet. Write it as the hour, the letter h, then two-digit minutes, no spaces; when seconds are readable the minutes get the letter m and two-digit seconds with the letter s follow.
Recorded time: 9h42m51s
